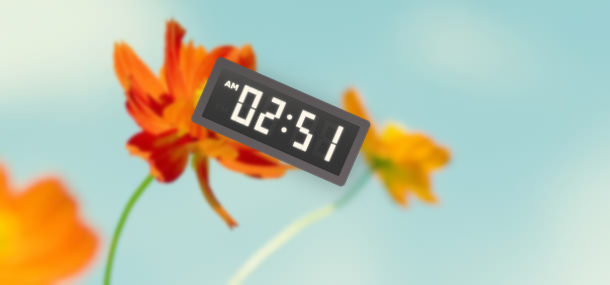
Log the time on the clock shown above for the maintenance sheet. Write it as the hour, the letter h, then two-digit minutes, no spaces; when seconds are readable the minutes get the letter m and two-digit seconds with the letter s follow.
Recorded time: 2h51
